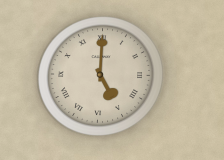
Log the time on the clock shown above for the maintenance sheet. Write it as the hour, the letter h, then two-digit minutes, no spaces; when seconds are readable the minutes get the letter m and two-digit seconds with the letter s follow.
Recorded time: 5h00
